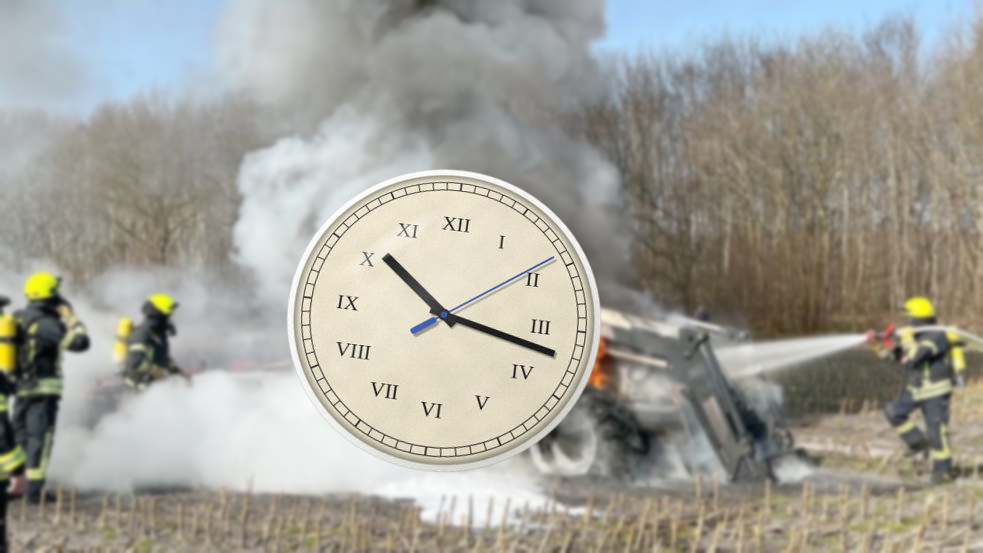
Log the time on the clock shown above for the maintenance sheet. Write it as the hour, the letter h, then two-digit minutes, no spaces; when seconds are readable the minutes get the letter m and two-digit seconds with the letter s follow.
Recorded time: 10h17m09s
